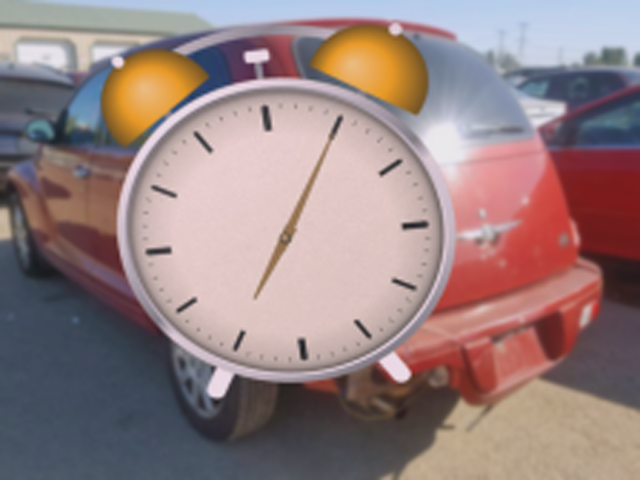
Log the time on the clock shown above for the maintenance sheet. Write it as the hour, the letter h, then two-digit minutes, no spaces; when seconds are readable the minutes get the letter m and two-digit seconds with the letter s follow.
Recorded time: 7h05
